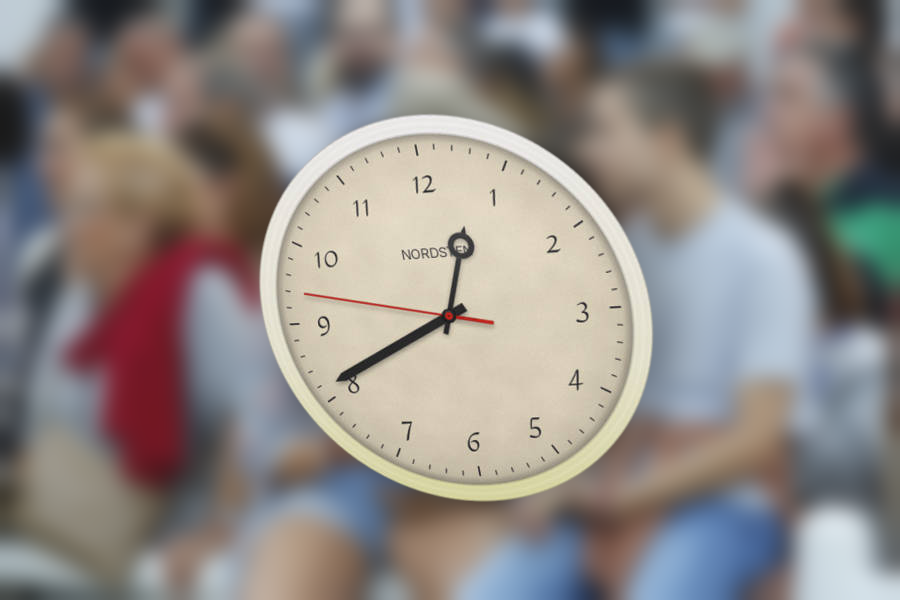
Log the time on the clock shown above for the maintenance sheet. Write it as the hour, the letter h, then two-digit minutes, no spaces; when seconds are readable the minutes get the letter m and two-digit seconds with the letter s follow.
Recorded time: 12h40m47s
